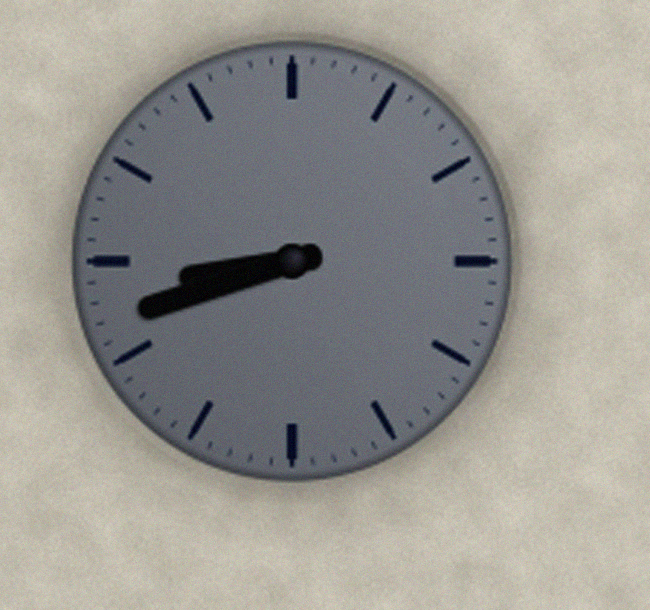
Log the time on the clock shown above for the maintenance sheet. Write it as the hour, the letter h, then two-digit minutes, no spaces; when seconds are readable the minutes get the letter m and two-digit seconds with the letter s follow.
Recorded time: 8h42
